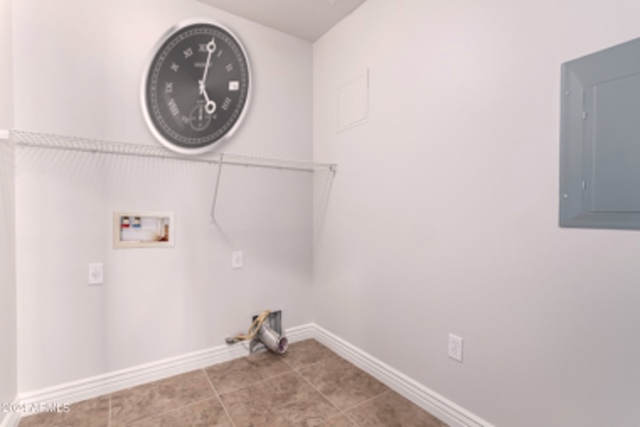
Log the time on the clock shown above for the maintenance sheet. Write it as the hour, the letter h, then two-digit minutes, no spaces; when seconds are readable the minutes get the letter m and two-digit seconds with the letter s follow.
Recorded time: 5h02
